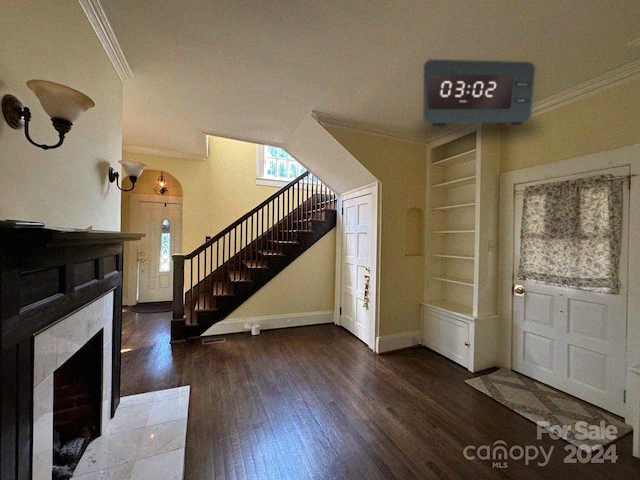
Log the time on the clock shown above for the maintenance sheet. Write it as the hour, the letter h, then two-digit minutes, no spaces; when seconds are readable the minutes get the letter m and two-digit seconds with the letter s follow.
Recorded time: 3h02
